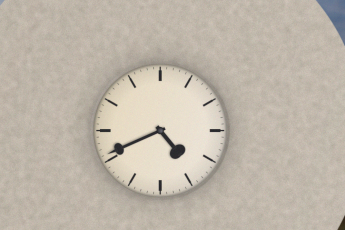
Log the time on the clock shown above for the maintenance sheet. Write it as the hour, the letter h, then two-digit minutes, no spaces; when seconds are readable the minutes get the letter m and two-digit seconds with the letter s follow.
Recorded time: 4h41
